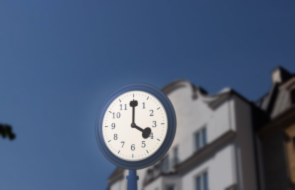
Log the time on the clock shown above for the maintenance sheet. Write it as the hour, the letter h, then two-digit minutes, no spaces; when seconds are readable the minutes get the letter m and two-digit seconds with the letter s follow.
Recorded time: 4h00
